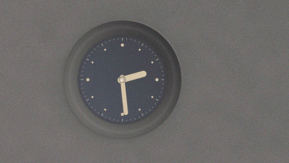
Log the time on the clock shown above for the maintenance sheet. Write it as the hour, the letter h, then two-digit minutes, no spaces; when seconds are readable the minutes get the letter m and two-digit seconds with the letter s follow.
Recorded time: 2h29
